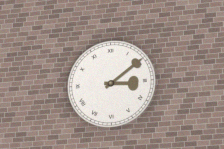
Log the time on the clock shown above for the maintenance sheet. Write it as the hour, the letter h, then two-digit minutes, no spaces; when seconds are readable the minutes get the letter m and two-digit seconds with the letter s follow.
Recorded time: 3h09
